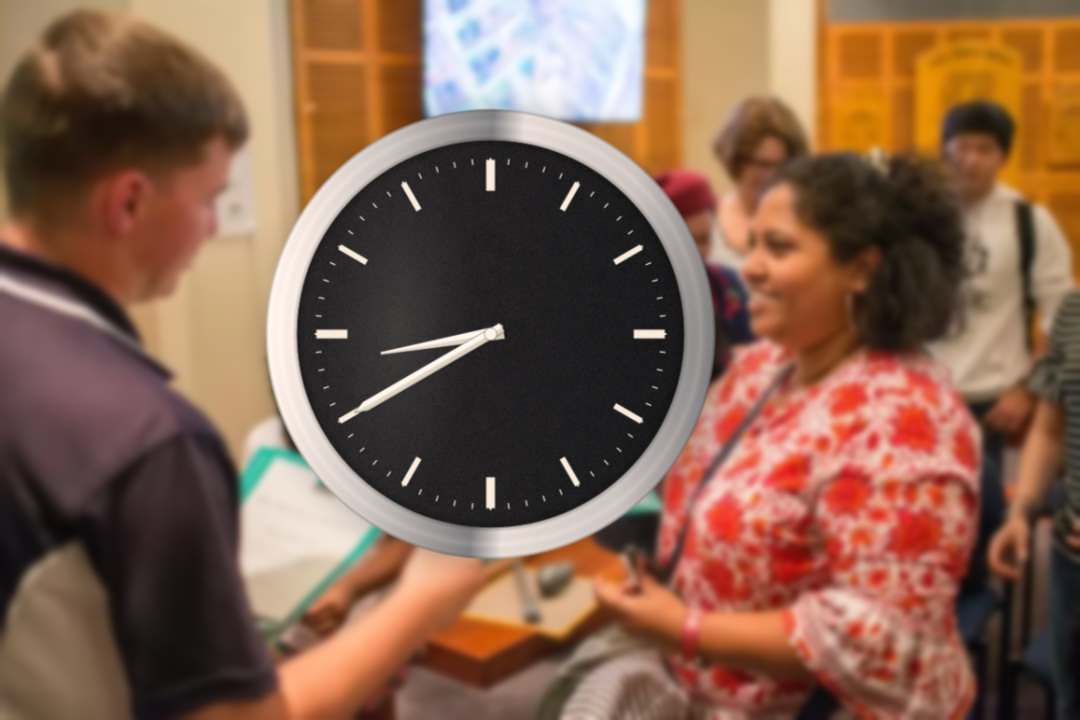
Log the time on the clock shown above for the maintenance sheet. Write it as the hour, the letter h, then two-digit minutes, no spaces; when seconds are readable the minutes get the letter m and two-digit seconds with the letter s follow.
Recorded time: 8h40
